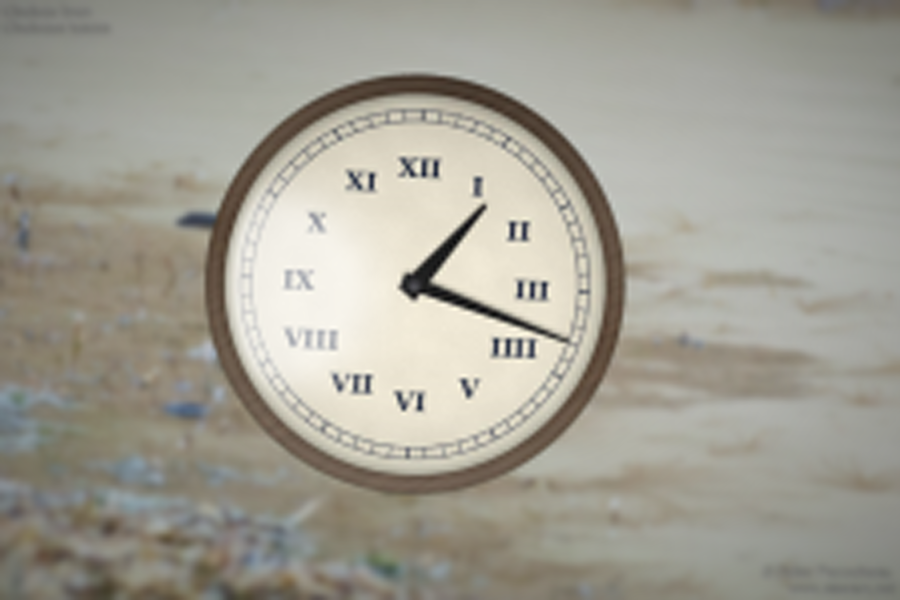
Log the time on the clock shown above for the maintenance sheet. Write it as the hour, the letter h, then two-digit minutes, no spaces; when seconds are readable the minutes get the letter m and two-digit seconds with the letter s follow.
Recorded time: 1h18
